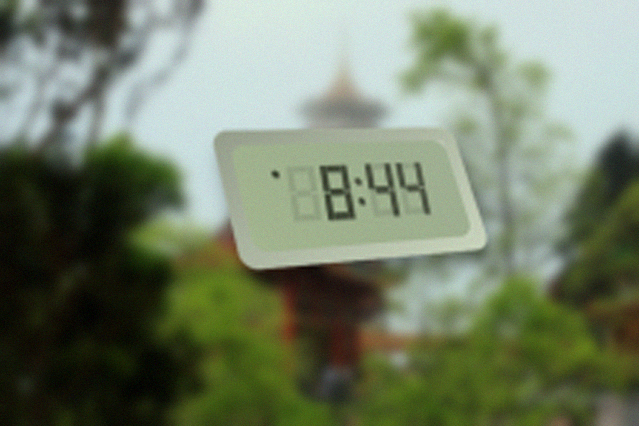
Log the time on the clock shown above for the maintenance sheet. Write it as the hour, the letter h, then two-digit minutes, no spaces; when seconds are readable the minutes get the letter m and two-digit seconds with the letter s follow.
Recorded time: 8h44
